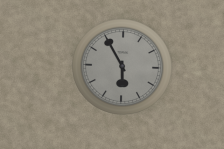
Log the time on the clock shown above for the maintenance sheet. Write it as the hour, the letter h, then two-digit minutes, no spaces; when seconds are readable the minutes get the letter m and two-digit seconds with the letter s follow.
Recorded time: 5h55
